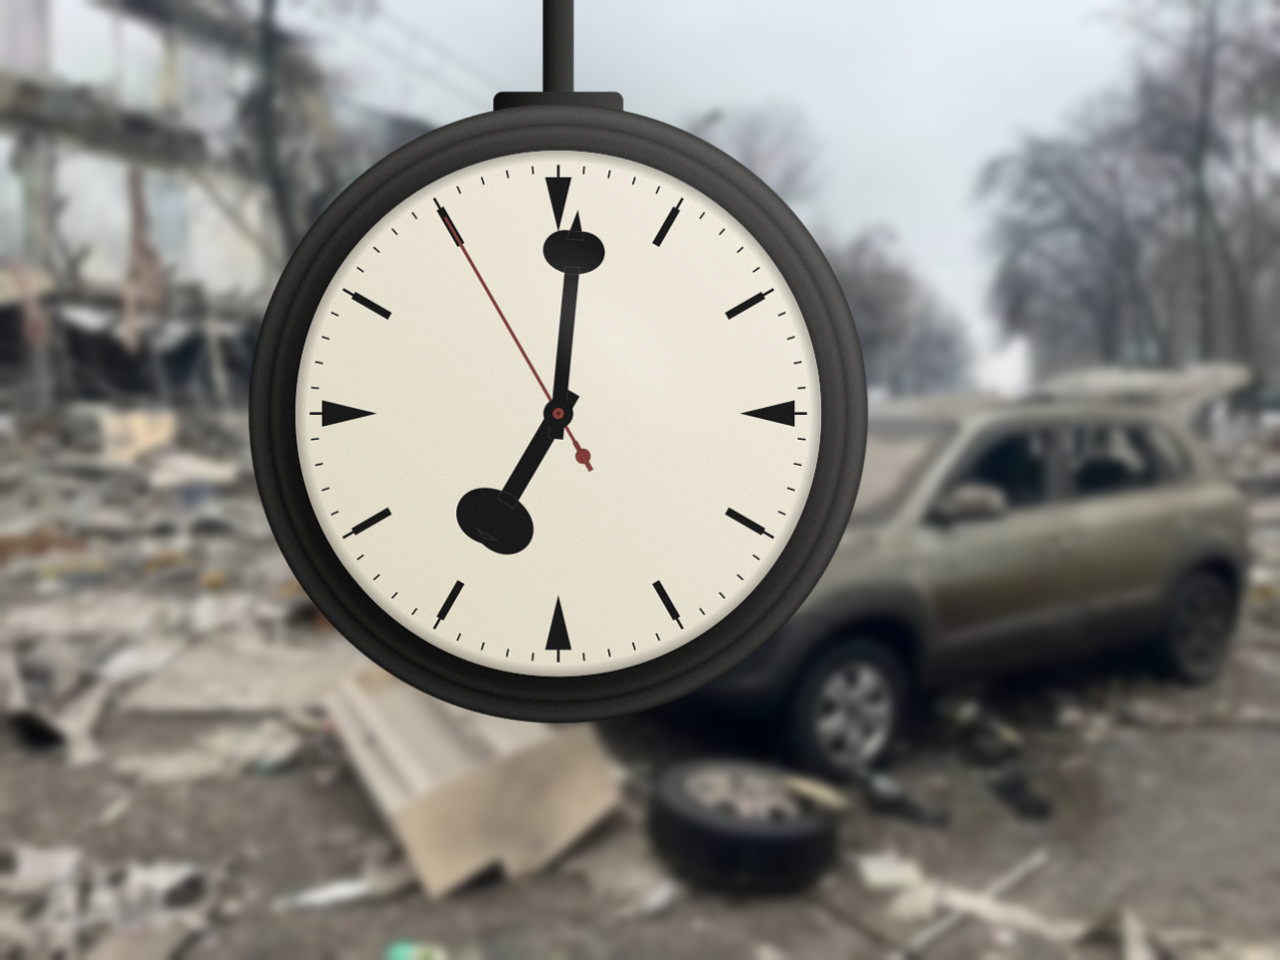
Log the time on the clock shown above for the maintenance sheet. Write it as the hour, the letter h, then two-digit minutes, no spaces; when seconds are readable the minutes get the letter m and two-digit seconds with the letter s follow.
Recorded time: 7h00m55s
